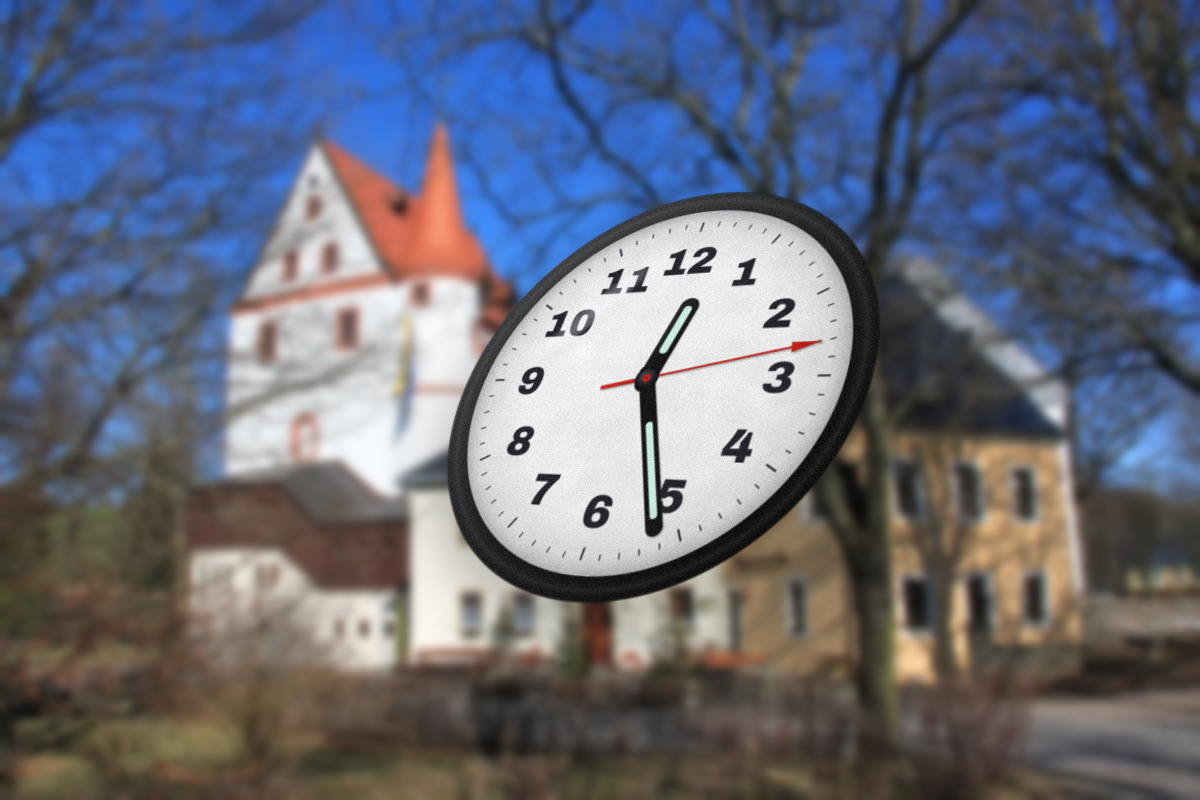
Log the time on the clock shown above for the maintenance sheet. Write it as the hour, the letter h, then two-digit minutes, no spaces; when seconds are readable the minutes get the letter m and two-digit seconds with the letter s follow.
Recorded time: 12h26m13s
